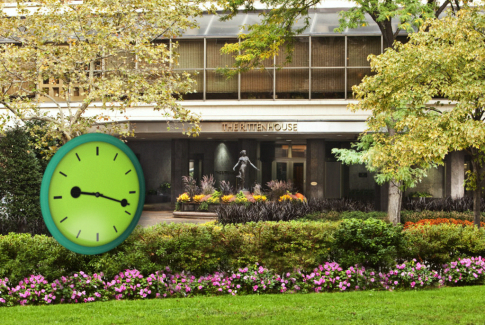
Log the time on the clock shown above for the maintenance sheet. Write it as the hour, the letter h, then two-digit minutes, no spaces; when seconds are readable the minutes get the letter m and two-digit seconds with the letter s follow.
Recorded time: 9h18
